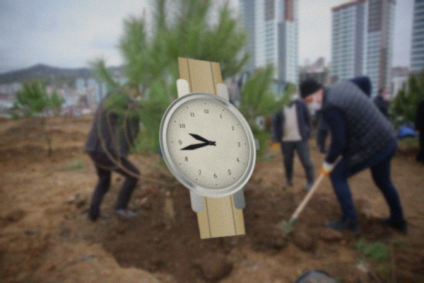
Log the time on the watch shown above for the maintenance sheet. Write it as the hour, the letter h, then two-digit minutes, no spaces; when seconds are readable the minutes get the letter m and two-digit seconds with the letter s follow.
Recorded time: 9h43
